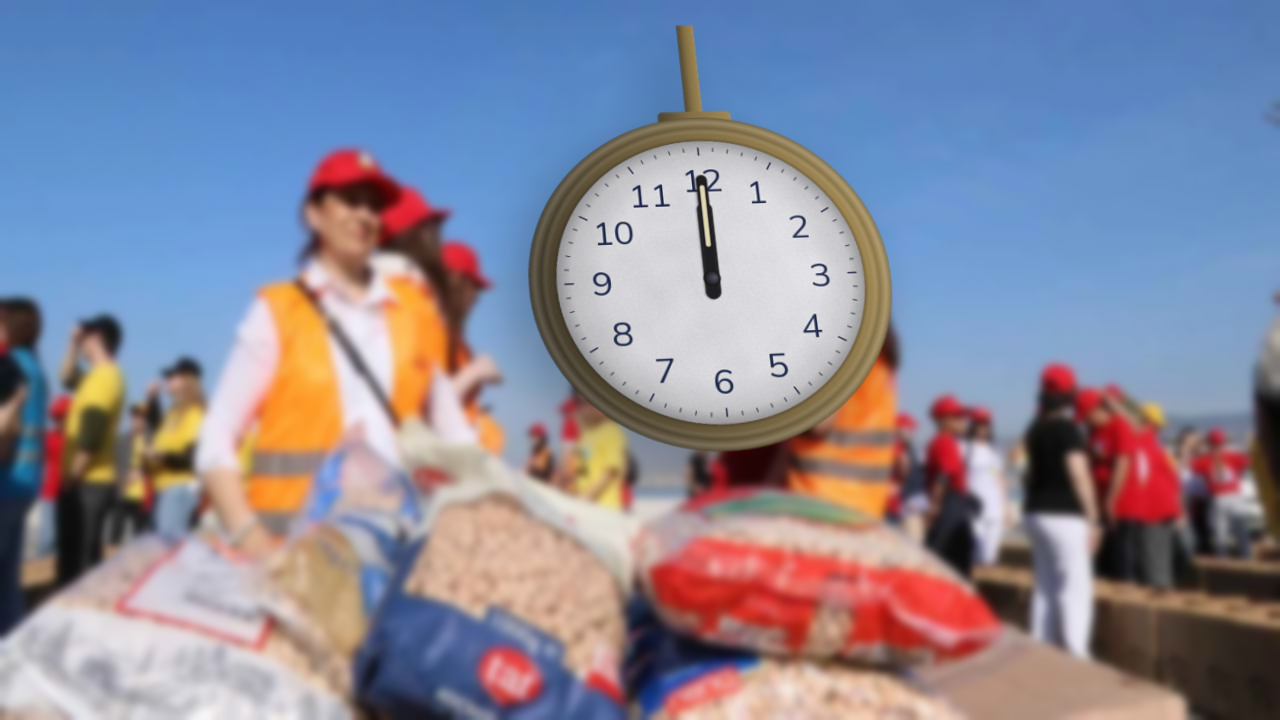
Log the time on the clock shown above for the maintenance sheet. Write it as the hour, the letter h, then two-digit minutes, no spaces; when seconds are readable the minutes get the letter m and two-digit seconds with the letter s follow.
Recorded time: 12h00
